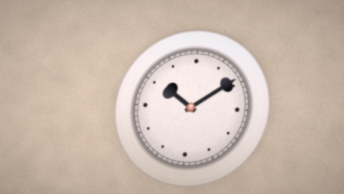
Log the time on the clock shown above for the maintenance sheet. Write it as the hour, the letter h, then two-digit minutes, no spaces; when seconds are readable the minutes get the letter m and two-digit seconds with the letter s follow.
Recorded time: 10h09
